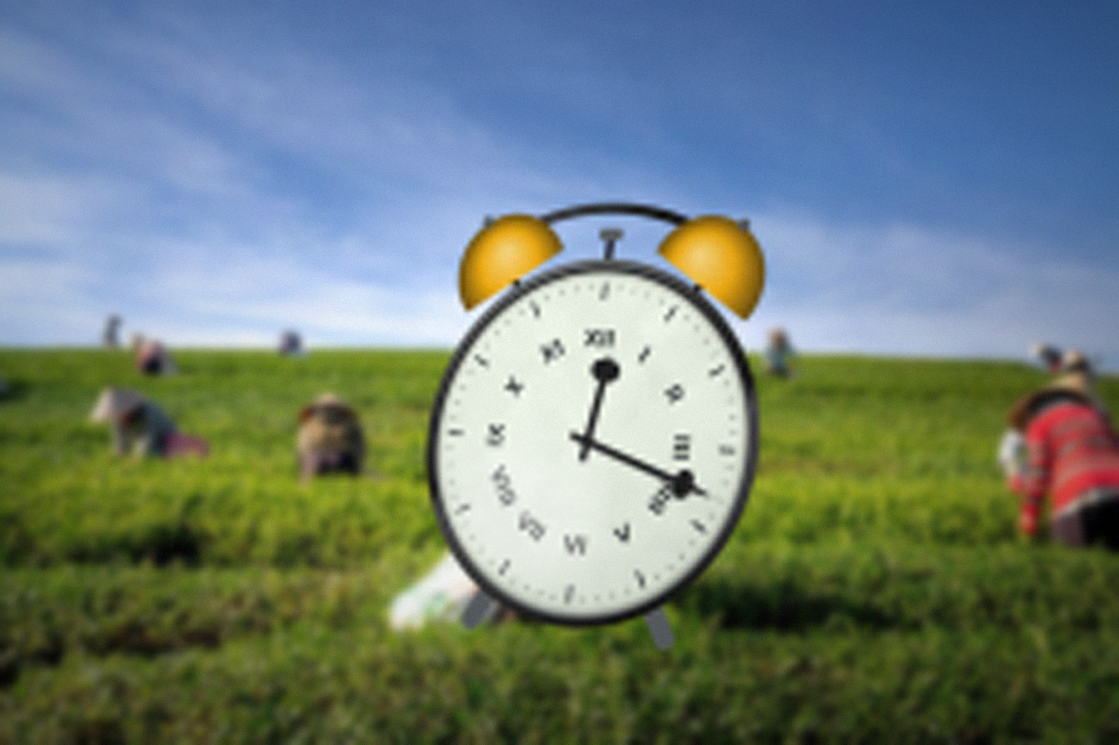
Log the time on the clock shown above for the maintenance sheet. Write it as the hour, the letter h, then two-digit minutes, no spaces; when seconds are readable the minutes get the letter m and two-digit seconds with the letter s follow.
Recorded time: 12h18
